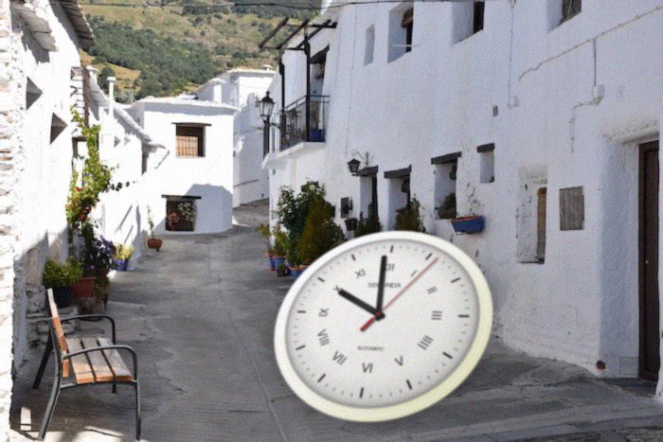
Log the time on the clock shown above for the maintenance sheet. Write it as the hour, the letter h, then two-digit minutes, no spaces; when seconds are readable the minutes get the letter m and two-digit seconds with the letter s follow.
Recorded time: 9h59m06s
